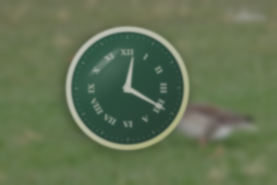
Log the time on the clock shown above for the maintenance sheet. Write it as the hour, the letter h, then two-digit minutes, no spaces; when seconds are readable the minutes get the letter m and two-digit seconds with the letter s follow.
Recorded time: 12h20
